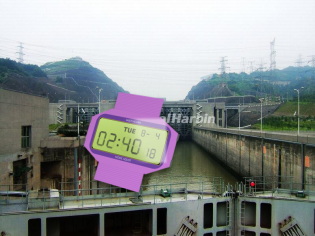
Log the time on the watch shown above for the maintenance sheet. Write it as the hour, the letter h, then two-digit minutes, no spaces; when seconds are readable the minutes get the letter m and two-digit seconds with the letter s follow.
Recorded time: 2h40m18s
